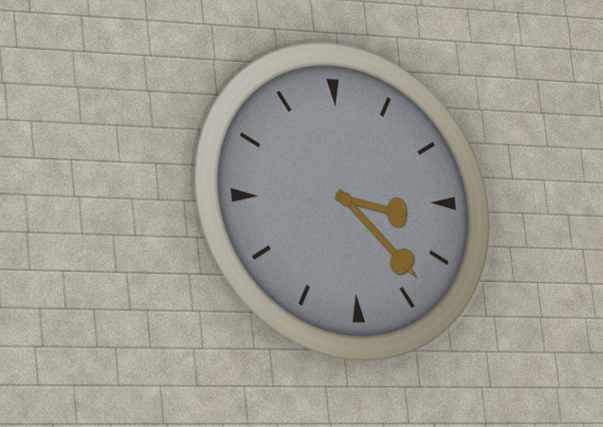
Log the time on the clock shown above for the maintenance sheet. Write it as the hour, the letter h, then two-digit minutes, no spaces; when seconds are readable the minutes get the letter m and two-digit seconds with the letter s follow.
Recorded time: 3h23
